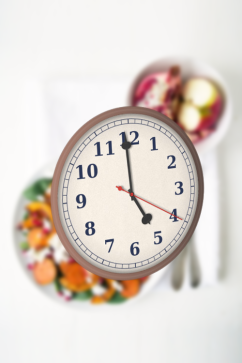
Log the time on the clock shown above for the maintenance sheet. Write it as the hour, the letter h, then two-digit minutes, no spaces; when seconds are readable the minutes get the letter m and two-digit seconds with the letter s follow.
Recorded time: 4h59m20s
